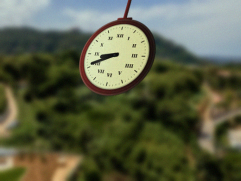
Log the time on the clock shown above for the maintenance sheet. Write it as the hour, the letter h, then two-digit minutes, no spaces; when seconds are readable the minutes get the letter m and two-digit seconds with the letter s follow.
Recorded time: 8h41
